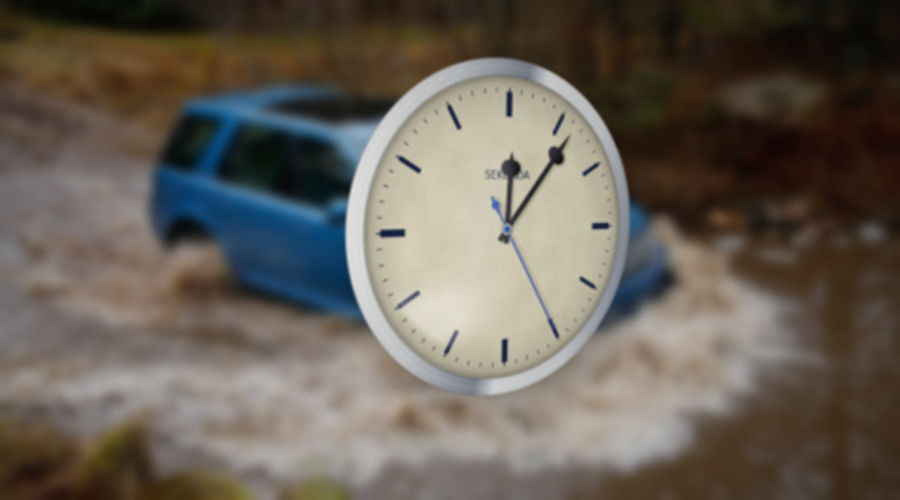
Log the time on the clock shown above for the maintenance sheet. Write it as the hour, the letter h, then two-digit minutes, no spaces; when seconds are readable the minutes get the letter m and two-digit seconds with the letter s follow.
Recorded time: 12h06m25s
